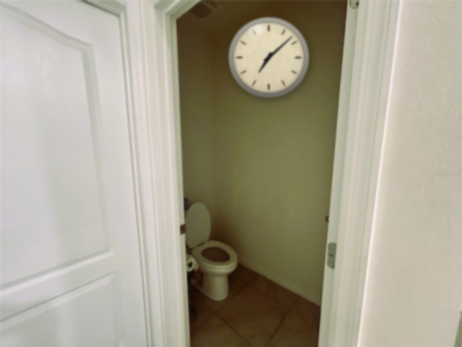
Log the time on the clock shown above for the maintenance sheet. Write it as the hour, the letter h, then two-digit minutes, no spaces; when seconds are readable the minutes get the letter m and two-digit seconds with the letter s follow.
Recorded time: 7h08
